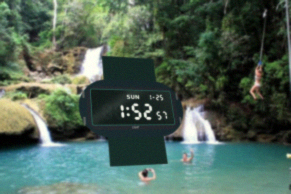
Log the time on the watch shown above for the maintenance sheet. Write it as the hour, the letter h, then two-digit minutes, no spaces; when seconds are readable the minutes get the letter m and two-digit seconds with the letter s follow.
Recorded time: 1h52
